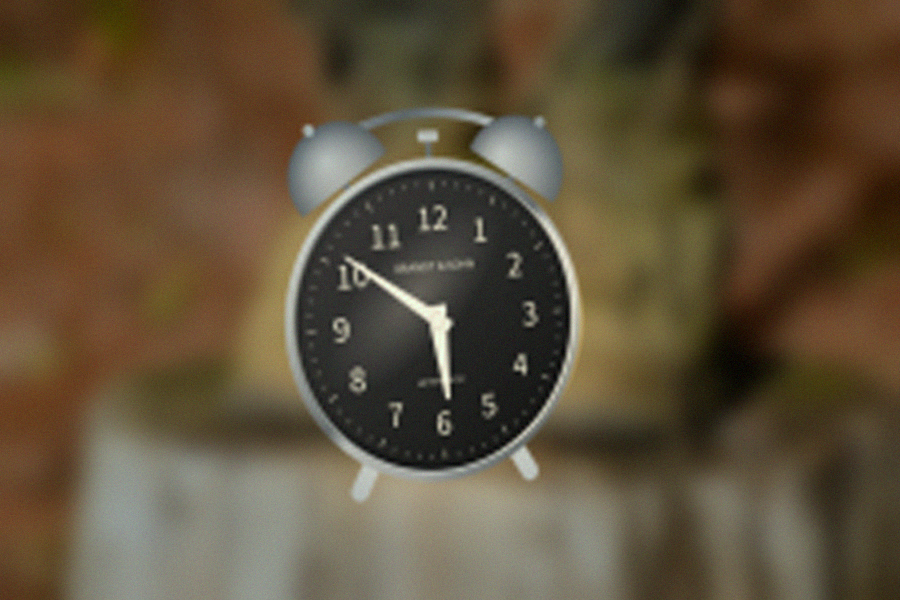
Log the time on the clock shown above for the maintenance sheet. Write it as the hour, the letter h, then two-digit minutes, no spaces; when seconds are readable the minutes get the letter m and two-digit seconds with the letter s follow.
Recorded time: 5h51
